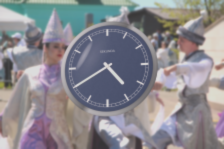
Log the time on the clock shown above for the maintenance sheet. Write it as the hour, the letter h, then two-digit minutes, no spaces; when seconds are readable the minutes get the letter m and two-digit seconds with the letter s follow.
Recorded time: 4h40
